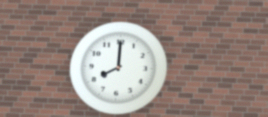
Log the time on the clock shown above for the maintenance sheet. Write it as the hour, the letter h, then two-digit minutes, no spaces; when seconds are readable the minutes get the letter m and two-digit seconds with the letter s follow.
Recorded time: 8h00
